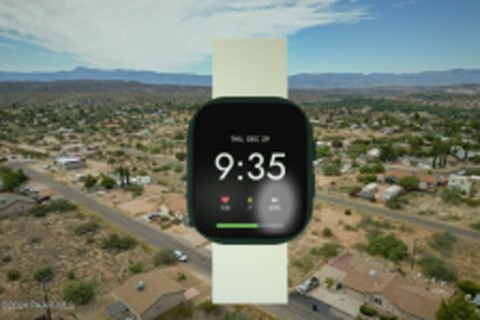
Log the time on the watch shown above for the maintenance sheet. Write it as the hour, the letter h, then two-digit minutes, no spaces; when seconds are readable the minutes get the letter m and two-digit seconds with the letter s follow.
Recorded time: 9h35
